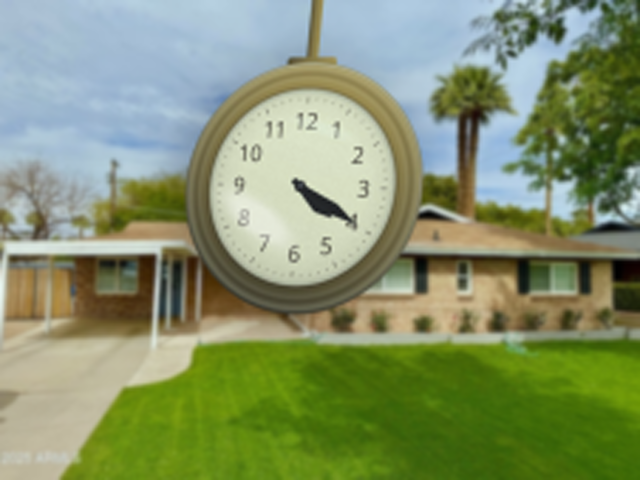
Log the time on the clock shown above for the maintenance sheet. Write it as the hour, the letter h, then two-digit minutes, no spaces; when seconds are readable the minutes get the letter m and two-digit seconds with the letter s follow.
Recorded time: 4h20
